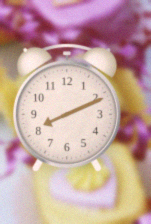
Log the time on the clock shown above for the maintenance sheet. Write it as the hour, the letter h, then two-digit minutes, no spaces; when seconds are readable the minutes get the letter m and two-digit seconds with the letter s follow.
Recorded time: 8h11
